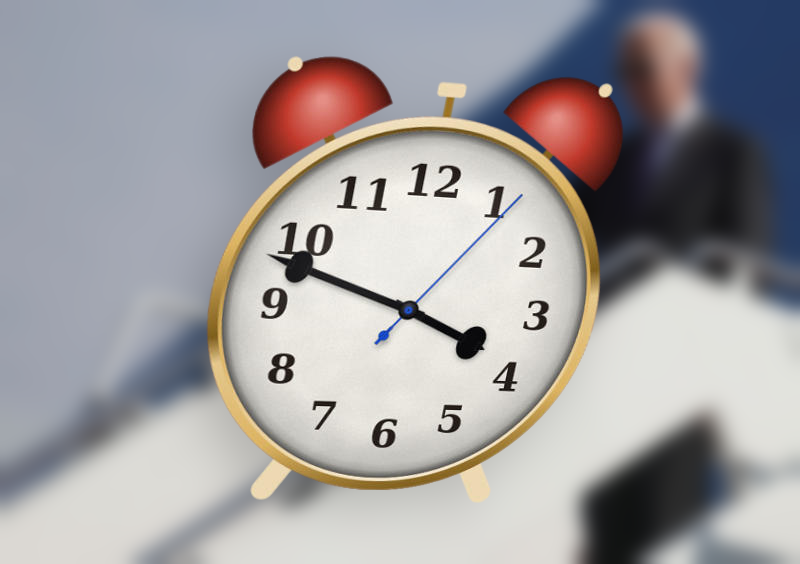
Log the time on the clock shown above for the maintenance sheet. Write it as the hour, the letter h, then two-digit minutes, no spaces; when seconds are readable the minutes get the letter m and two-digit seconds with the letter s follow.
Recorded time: 3h48m06s
